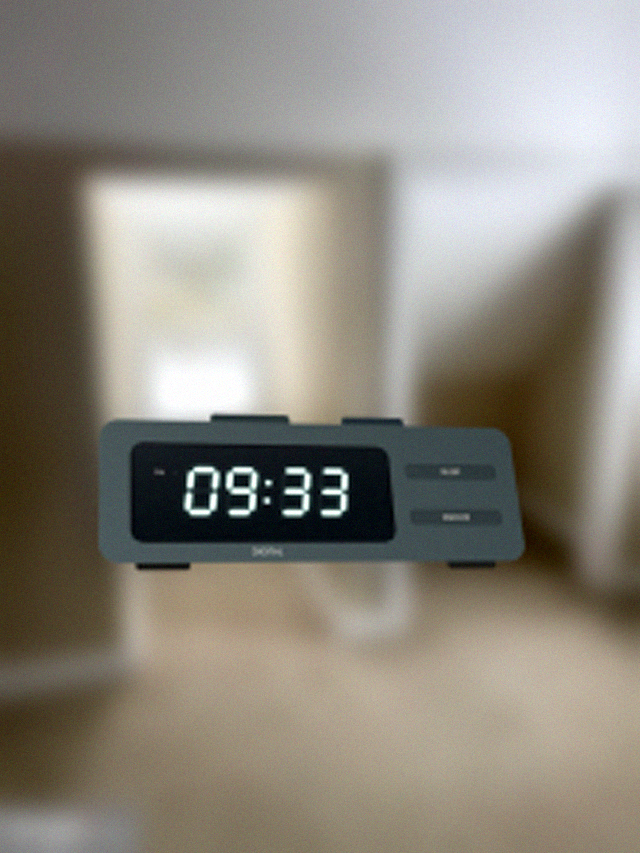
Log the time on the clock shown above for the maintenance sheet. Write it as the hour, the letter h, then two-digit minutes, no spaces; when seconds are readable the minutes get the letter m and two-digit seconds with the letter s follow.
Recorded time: 9h33
